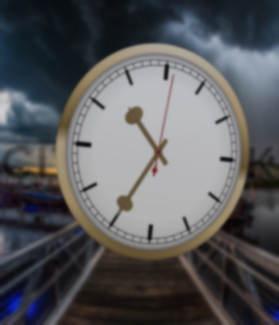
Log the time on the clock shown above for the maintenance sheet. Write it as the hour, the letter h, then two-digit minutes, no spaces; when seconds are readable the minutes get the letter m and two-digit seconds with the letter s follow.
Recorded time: 10h35m01s
